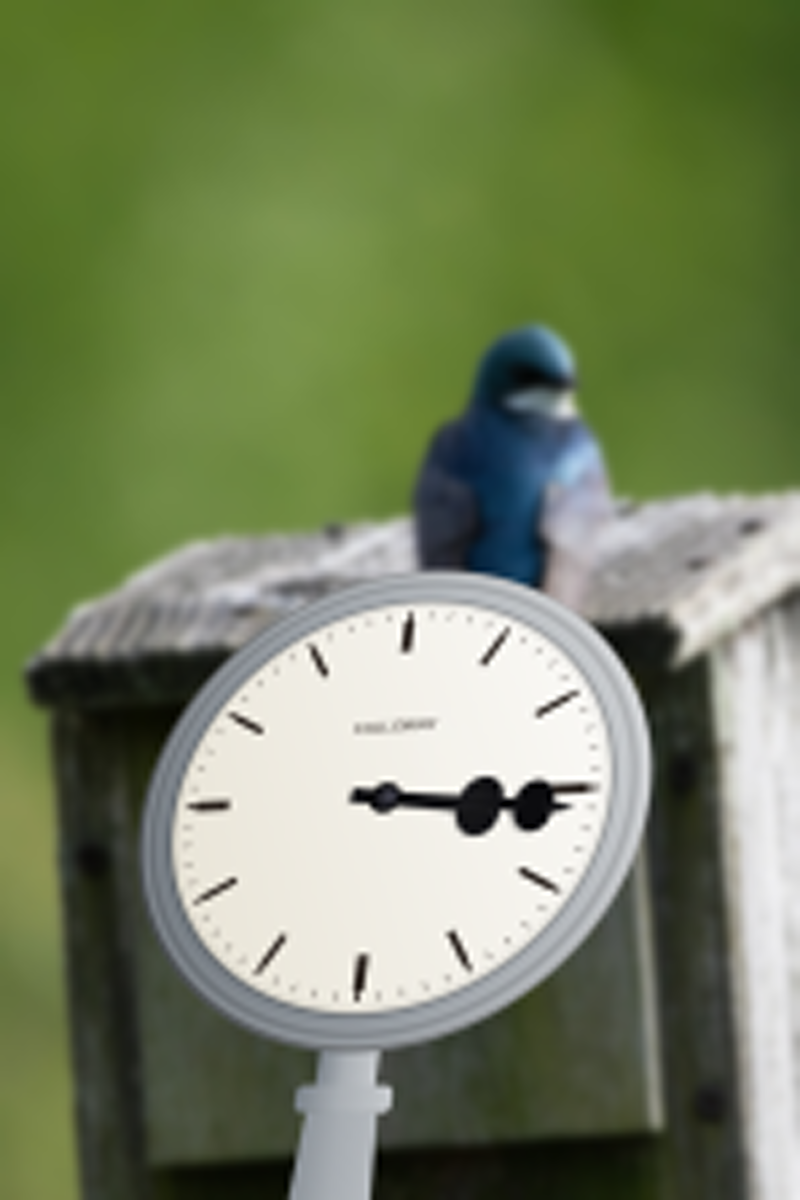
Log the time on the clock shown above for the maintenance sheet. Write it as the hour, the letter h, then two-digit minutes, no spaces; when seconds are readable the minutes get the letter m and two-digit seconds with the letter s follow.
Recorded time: 3h16
